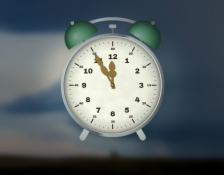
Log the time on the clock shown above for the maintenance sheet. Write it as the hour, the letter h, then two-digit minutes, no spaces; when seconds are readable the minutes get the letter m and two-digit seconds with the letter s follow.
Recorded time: 11h55
